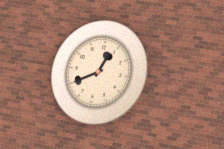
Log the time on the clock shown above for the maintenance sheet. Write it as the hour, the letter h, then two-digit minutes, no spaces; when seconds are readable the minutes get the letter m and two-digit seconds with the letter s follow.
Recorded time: 12h40
